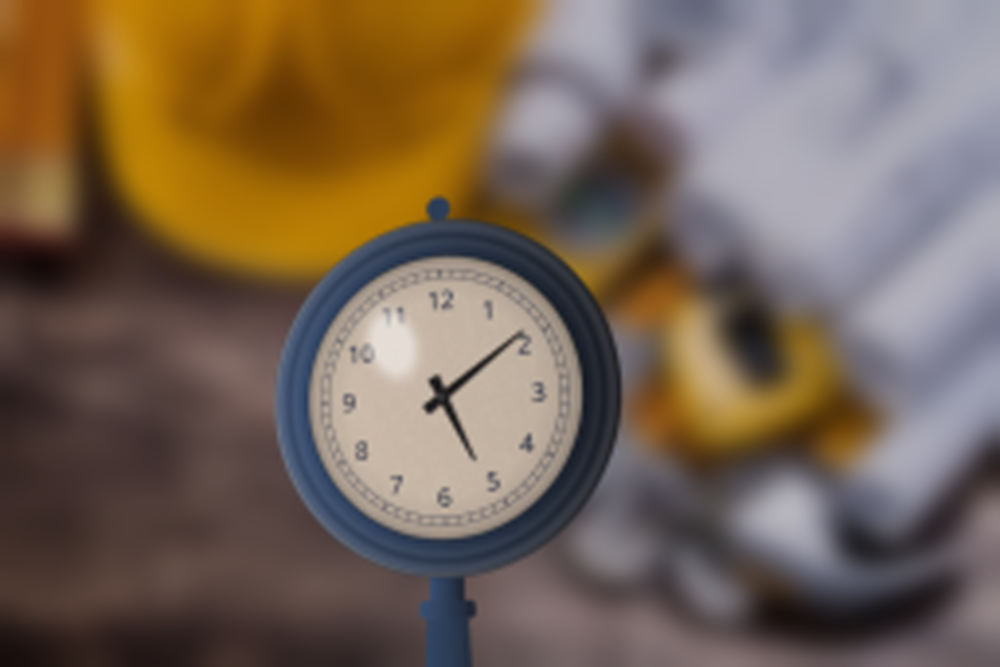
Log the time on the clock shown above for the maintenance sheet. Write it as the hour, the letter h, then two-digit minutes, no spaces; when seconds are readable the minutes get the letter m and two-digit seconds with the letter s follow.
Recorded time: 5h09
